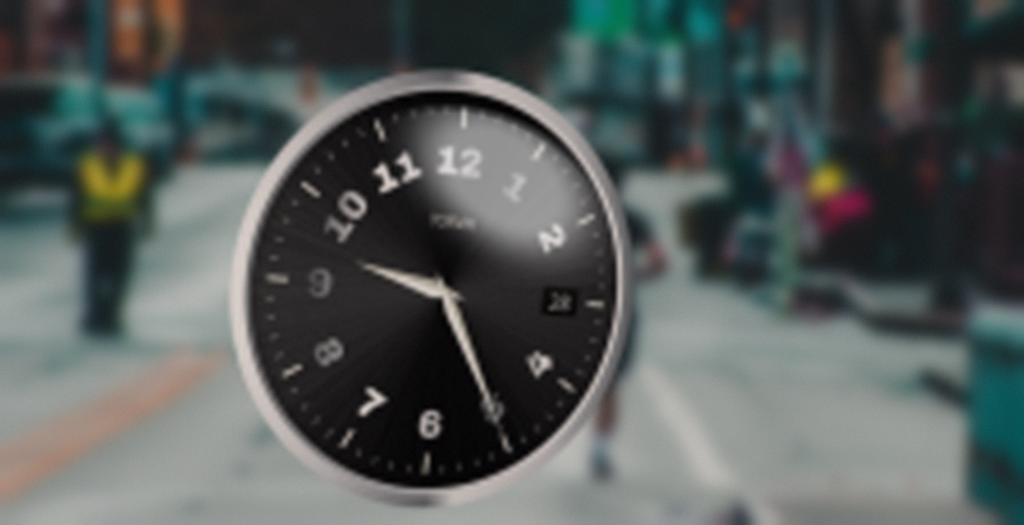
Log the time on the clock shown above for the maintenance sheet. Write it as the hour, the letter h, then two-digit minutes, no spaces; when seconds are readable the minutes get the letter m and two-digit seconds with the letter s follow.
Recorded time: 9h25
